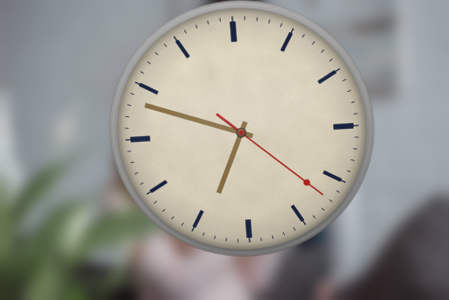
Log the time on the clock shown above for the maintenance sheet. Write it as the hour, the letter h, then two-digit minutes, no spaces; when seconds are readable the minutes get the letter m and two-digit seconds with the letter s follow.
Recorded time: 6h48m22s
